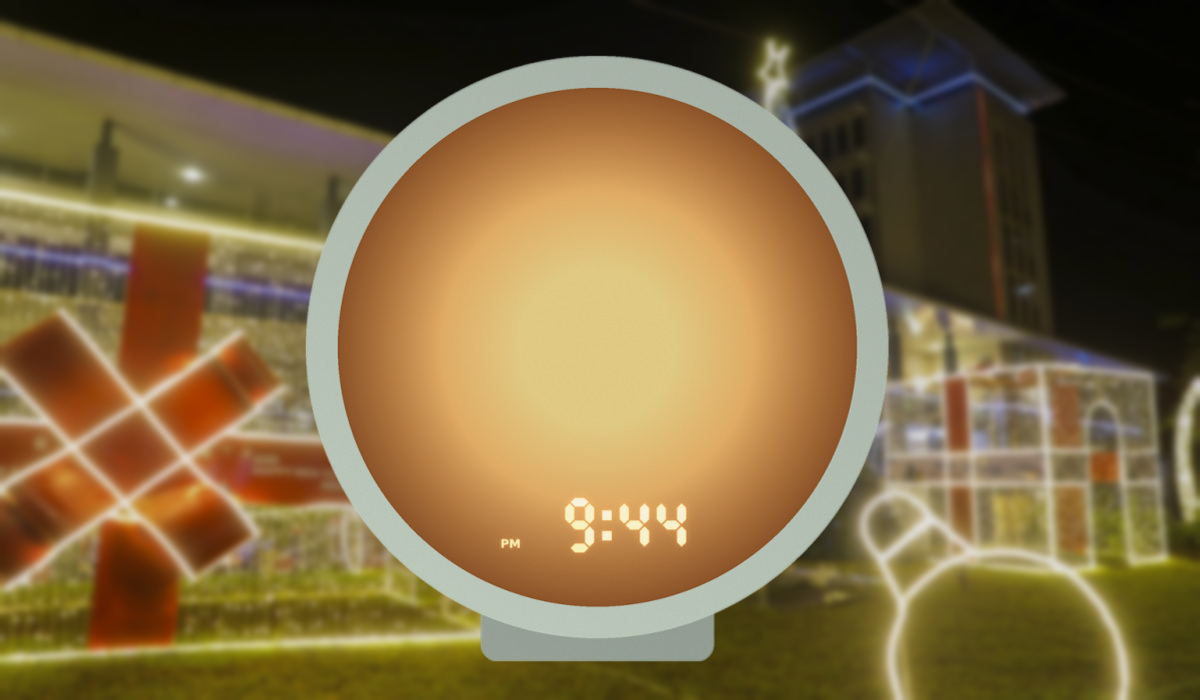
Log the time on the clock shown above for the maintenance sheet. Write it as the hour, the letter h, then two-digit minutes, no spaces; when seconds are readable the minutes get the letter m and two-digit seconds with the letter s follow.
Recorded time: 9h44
